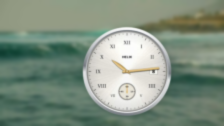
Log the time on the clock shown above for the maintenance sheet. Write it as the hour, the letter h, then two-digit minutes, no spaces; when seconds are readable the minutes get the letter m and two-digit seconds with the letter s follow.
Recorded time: 10h14
